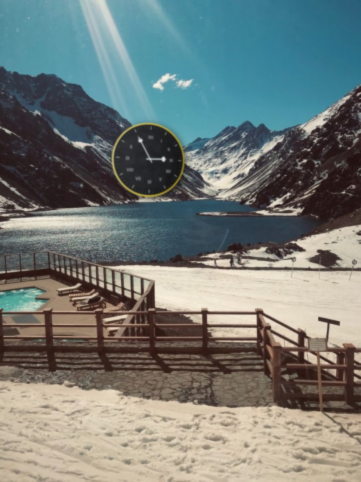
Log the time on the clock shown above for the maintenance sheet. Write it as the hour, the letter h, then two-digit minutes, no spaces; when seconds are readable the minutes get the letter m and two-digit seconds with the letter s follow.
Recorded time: 2h55
